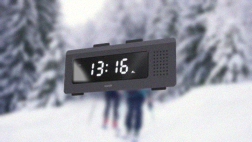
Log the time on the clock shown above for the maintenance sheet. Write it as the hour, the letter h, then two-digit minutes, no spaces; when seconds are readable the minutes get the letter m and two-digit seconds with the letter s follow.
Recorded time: 13h16
